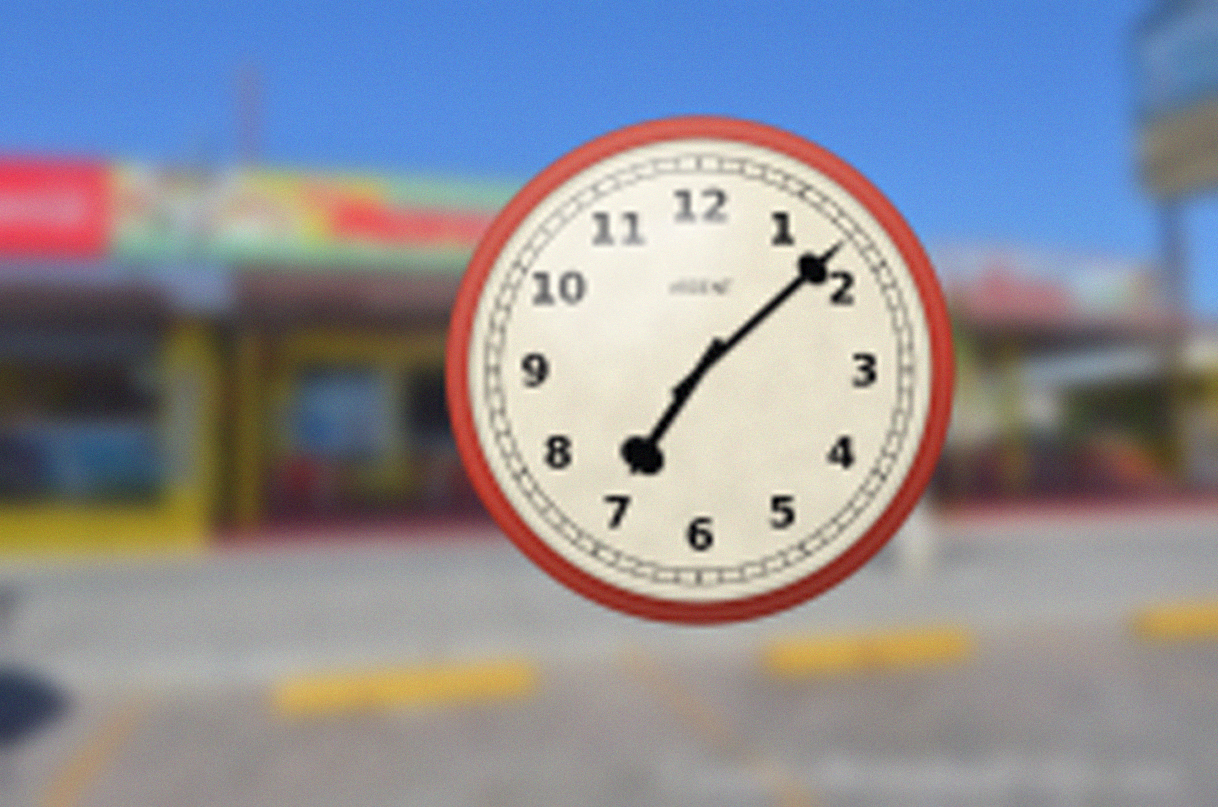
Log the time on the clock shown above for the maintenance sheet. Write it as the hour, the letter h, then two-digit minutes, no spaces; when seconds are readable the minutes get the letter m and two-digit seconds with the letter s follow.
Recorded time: 7h08
